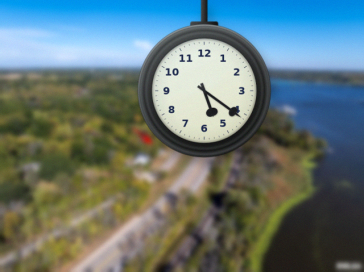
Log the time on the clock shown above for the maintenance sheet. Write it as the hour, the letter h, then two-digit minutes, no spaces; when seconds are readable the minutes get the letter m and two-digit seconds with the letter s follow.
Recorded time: 5h21
